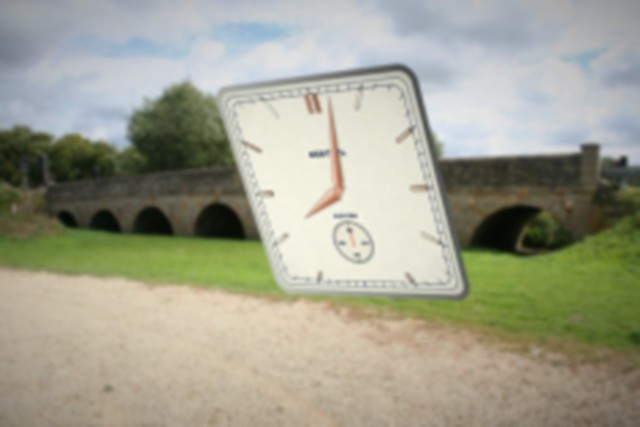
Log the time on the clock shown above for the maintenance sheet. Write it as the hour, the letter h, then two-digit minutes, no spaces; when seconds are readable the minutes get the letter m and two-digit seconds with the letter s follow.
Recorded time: 8h02
